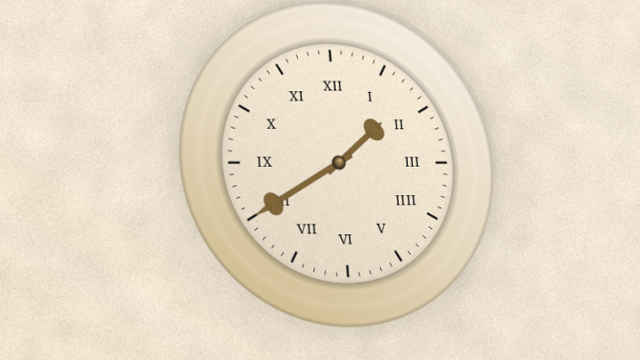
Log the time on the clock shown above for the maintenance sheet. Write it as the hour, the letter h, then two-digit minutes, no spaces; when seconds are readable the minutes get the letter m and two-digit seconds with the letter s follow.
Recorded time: 1h40
